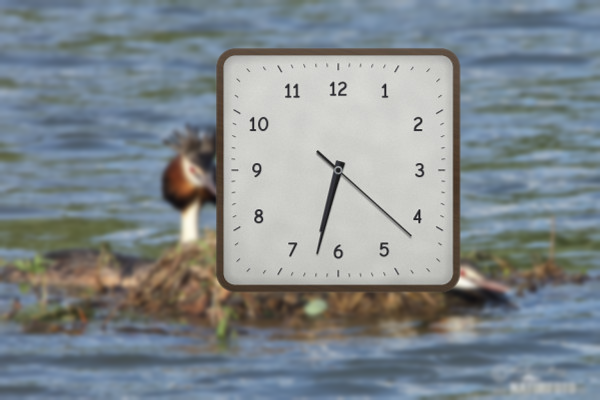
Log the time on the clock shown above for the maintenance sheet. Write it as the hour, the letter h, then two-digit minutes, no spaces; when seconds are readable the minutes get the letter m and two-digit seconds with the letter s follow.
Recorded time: 6h32m22s
